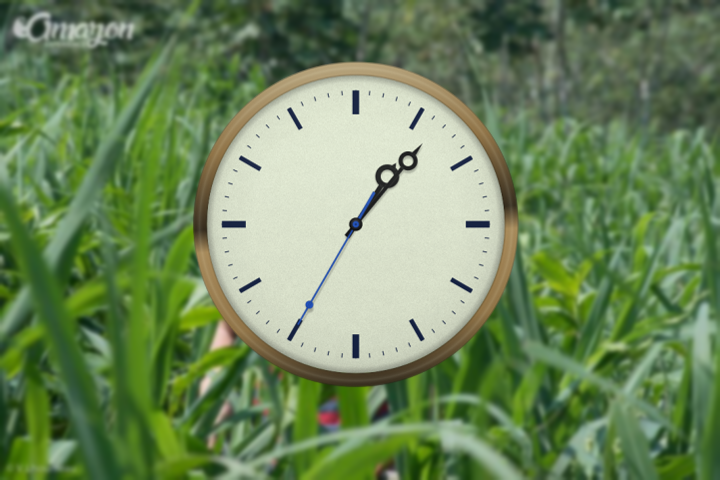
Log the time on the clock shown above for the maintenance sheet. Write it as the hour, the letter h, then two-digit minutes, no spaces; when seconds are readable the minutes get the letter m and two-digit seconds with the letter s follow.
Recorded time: 1h06m35s
